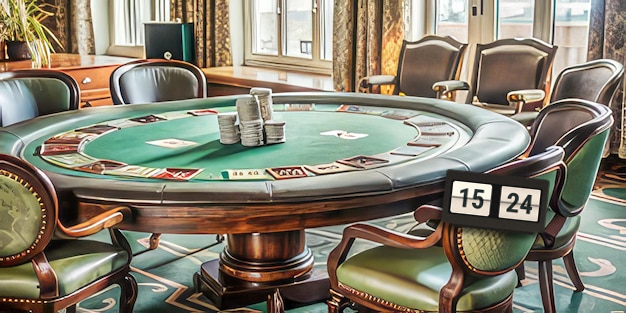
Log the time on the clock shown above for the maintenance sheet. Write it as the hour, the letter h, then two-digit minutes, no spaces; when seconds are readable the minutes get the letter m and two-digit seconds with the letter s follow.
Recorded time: 15h24
